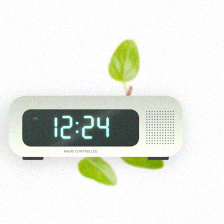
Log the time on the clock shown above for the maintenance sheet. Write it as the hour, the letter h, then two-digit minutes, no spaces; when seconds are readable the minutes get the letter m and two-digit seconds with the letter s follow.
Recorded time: 12h24
